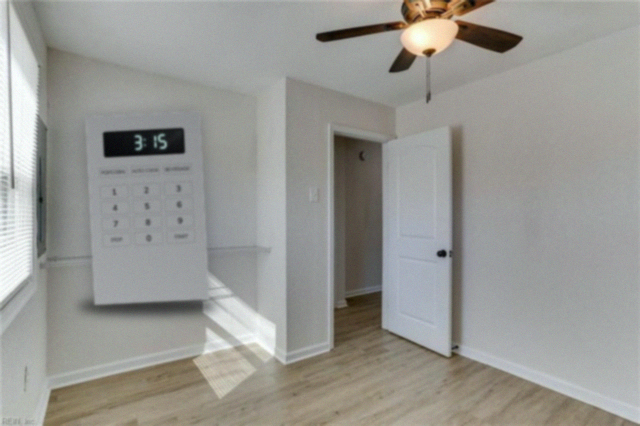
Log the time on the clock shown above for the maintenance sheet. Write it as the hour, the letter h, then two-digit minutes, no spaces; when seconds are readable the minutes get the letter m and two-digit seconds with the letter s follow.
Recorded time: 3h15
